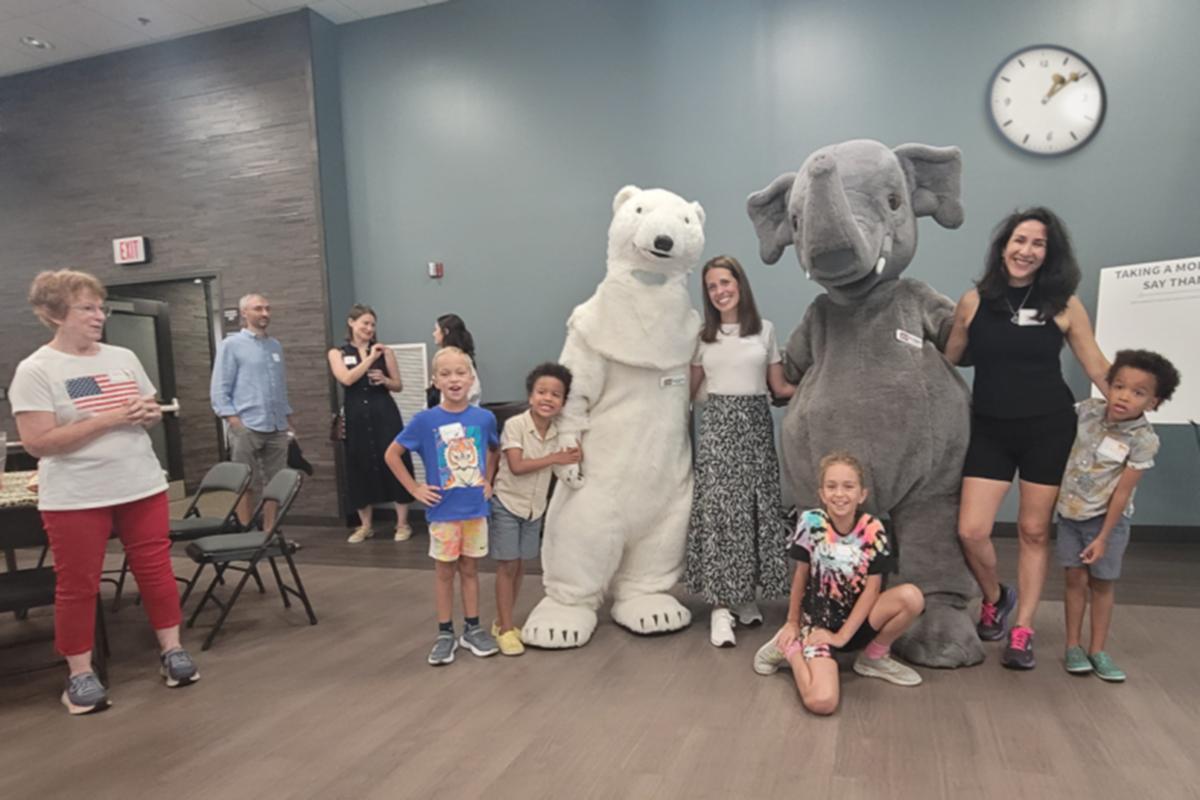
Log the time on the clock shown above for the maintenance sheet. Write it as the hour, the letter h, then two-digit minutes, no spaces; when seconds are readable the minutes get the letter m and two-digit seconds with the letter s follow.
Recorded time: 1h09
